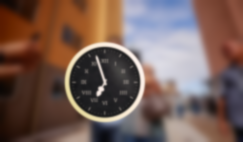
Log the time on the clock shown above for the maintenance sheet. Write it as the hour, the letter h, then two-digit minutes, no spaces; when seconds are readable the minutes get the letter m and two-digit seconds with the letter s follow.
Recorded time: 6h57
